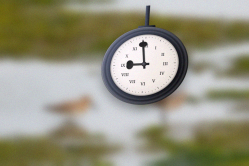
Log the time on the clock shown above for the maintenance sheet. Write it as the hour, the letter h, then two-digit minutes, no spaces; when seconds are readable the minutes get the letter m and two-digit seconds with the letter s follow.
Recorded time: 8h59
